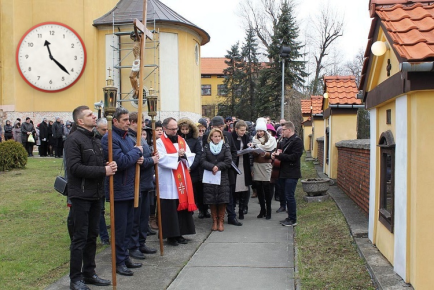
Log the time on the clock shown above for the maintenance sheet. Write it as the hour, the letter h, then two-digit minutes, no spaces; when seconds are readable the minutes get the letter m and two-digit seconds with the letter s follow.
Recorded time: 11h22
